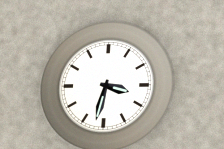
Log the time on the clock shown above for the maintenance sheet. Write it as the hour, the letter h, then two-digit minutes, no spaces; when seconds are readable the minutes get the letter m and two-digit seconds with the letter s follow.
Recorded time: 3h32
